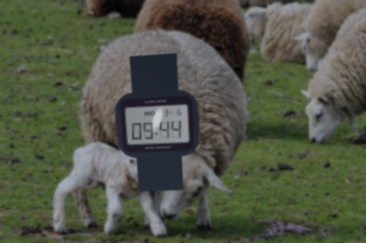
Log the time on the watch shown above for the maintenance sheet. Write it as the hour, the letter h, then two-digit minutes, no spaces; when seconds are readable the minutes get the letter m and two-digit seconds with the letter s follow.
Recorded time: 9h44
